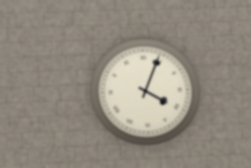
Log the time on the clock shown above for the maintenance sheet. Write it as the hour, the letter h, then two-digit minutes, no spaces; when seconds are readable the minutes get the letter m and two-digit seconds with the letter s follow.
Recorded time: 4h04
